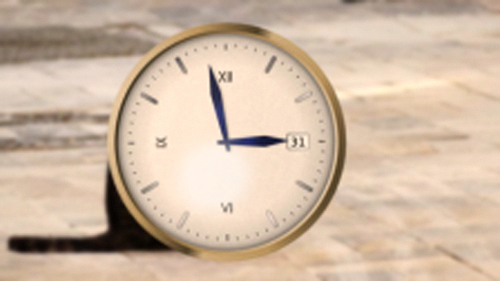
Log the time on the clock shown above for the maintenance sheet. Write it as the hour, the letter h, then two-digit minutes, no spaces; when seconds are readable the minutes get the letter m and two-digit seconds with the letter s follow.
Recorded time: 2h58
